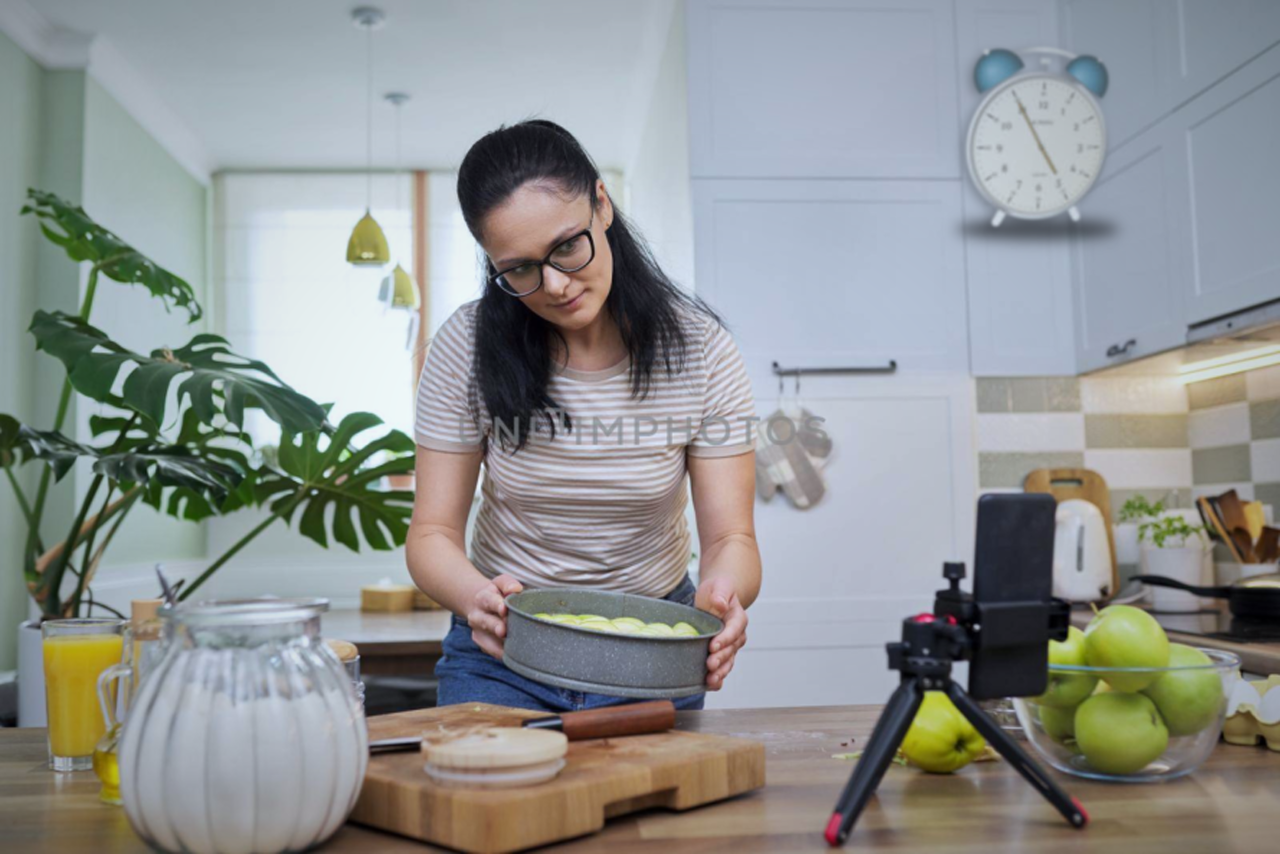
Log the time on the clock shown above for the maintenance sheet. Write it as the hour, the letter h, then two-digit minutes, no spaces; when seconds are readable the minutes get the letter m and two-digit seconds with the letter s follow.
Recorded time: 4h55
